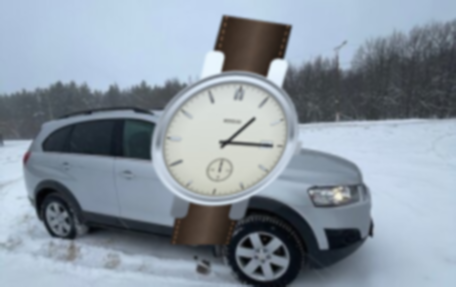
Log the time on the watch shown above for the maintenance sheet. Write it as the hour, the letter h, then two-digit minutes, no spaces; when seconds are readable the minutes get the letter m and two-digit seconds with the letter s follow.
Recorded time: 1h15
